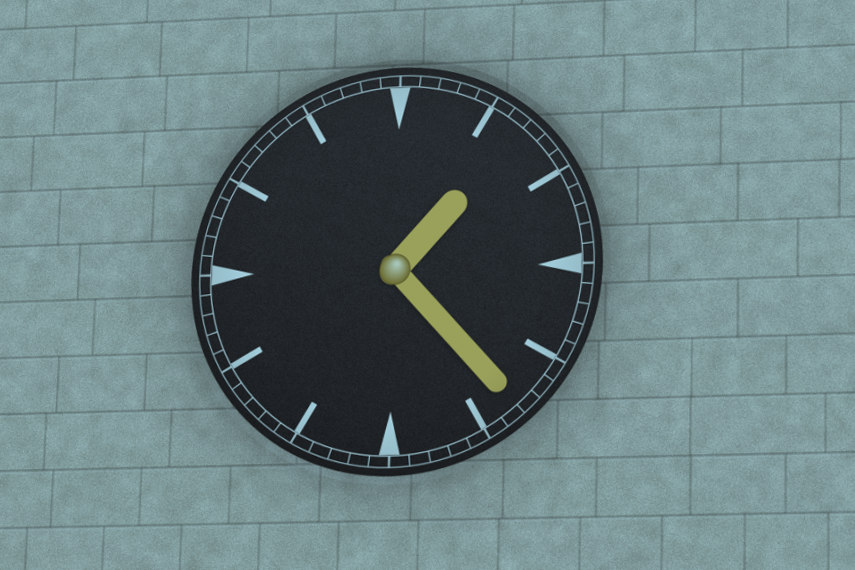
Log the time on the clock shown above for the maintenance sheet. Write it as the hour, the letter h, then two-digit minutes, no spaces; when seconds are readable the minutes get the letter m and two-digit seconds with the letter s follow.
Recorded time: 1h23
